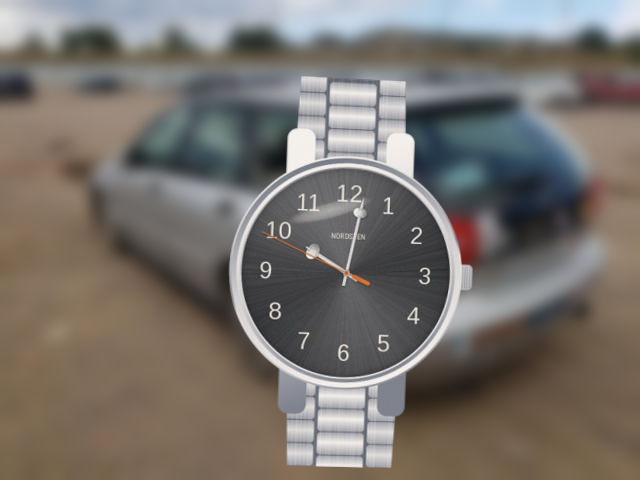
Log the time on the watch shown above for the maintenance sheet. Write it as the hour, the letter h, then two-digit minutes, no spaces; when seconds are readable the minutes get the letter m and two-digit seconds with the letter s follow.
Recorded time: 10h01m49s
